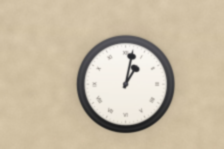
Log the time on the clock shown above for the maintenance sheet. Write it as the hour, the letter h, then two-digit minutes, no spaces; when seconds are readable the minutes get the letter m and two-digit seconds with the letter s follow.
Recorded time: 1h02
